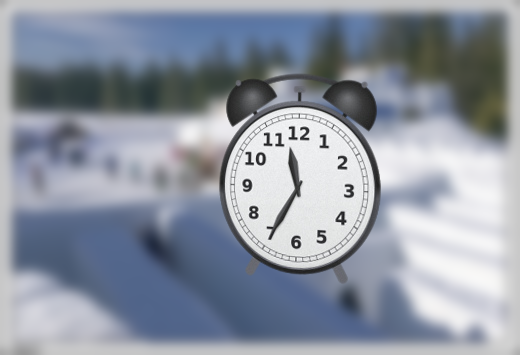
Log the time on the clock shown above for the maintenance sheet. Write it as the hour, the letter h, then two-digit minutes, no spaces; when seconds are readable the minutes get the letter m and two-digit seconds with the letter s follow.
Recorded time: 11h35
